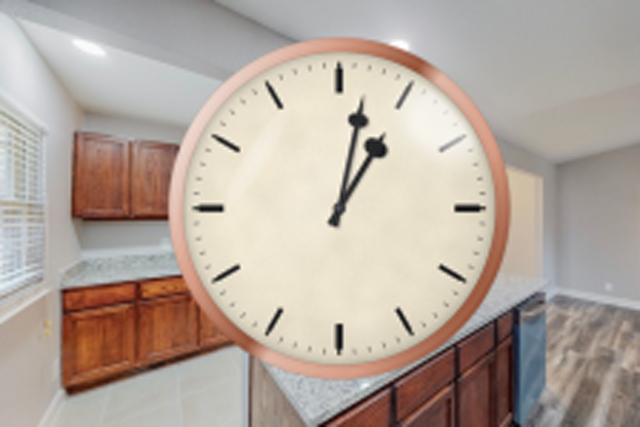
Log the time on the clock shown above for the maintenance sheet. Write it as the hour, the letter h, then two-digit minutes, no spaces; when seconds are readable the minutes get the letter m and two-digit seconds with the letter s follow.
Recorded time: 1h02
